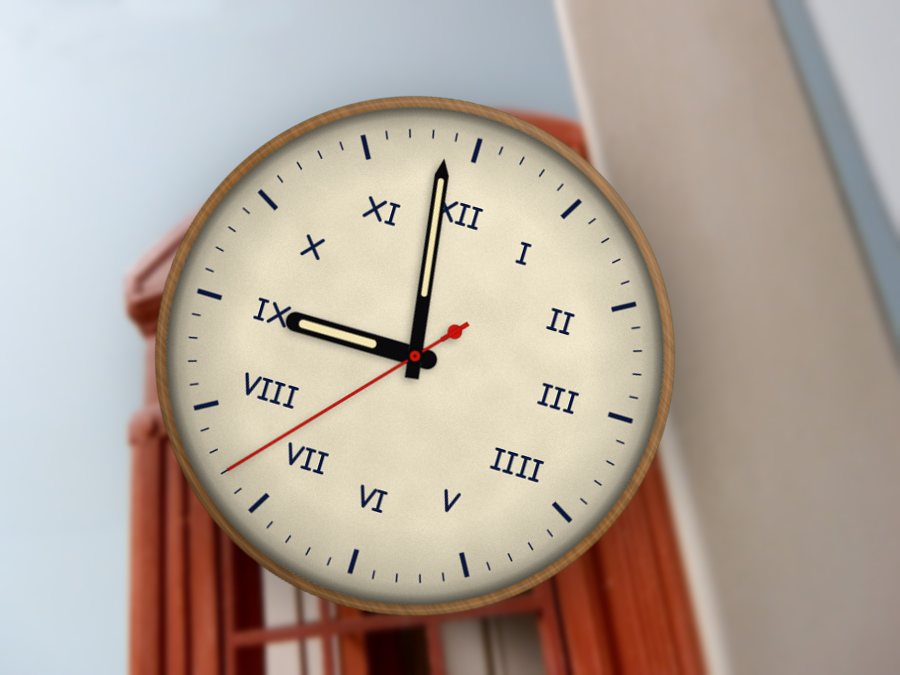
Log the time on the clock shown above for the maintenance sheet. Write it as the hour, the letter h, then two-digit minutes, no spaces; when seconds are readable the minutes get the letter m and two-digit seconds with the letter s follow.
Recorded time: 8h58m37s
